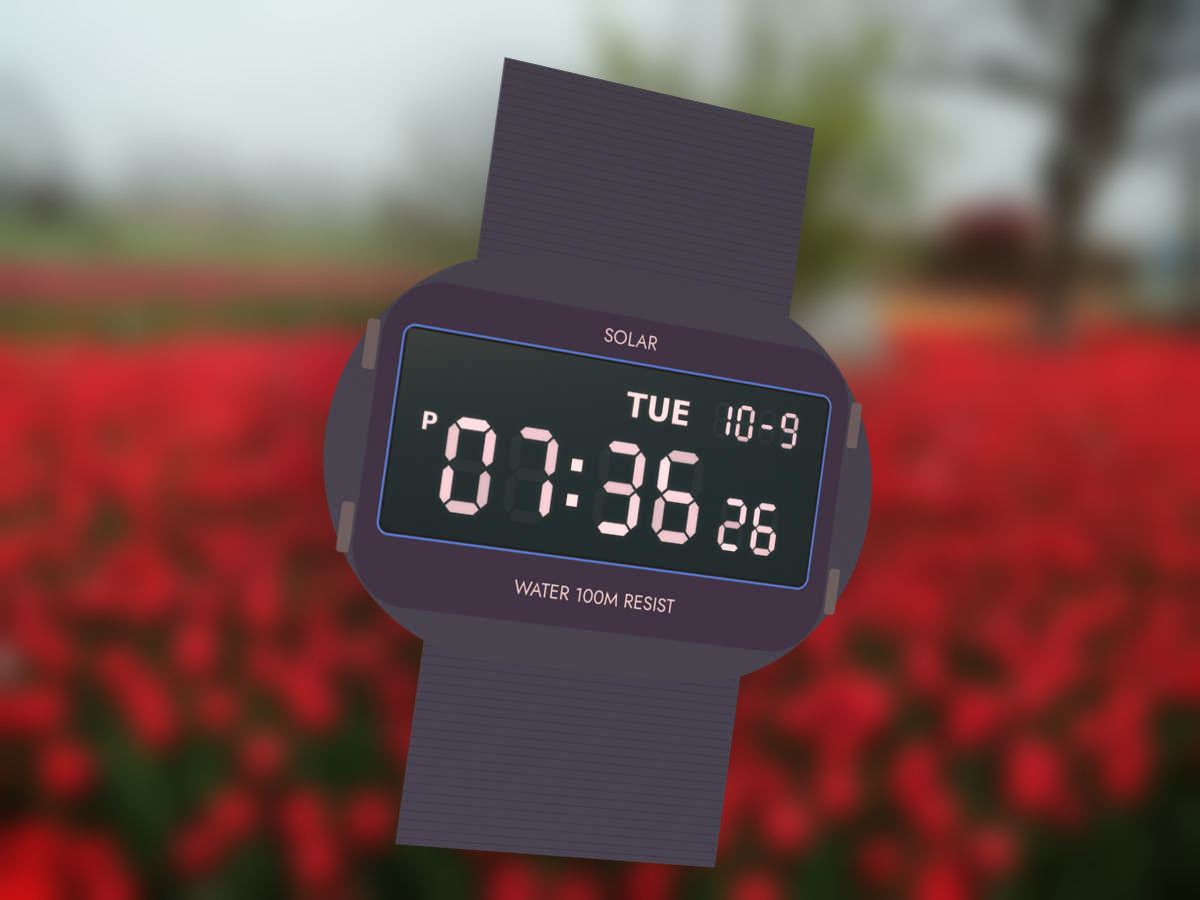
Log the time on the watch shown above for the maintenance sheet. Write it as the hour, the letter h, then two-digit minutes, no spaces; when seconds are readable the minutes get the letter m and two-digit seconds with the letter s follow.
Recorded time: 7h36m26s
